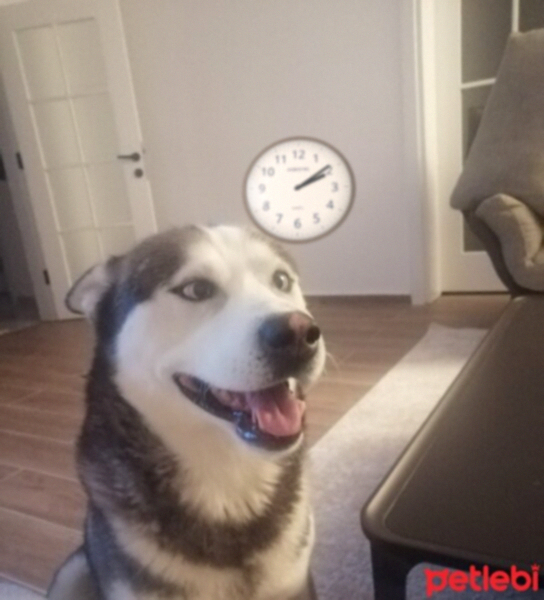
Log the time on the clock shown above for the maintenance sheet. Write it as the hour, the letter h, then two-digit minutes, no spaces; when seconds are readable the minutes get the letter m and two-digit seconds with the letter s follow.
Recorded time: 2h09
